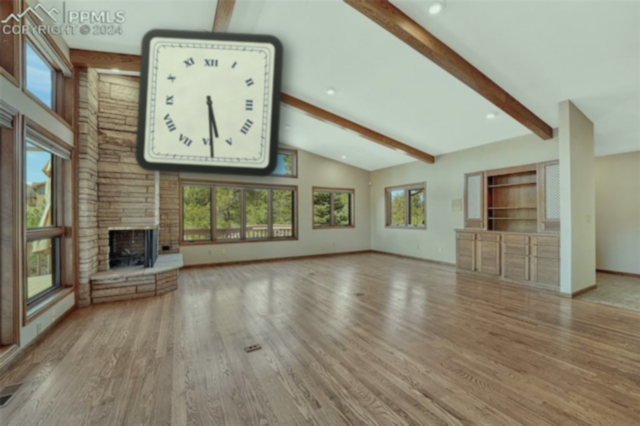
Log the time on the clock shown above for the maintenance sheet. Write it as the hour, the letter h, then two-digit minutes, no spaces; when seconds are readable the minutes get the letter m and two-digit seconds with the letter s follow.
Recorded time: 5h29
